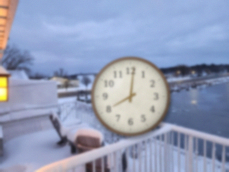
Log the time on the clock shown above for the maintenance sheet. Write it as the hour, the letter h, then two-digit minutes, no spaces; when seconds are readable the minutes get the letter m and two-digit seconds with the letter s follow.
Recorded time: 8h01
